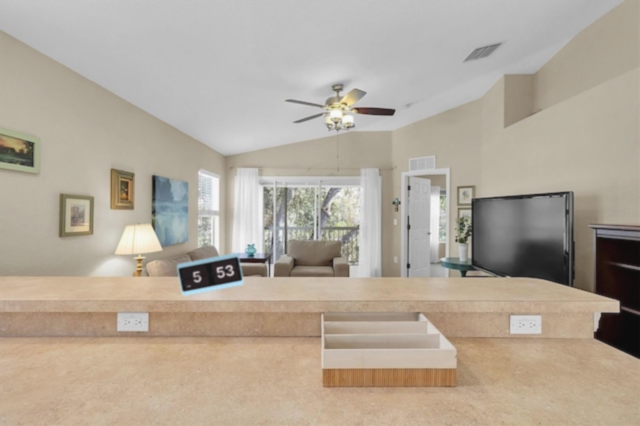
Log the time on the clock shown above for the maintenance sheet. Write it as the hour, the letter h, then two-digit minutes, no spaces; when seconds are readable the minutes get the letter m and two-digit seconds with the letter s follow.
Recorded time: 5h53
